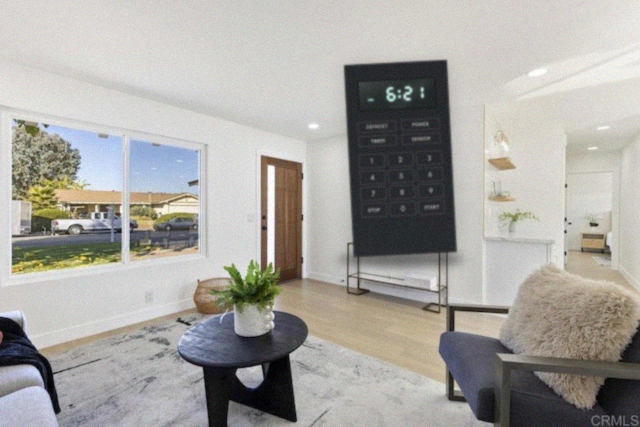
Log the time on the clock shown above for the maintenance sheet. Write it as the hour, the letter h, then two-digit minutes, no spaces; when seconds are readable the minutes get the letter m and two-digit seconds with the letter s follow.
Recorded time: 6h21
